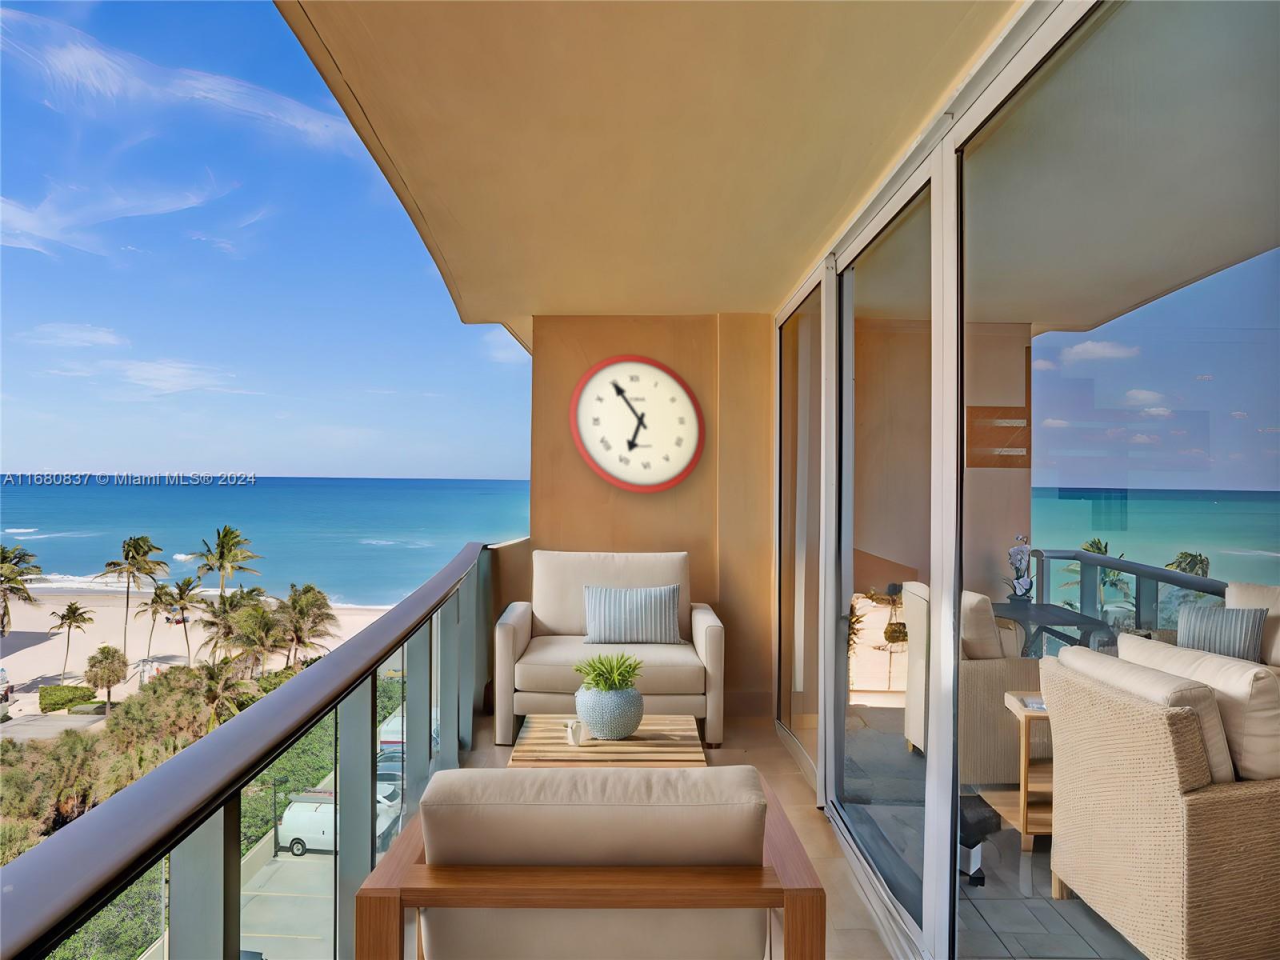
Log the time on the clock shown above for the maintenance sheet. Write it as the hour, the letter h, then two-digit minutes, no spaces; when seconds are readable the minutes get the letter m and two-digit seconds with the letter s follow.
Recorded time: 6h55
